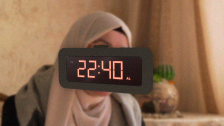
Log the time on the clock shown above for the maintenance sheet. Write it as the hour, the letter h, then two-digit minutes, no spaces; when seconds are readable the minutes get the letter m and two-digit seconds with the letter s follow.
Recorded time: 22h40
